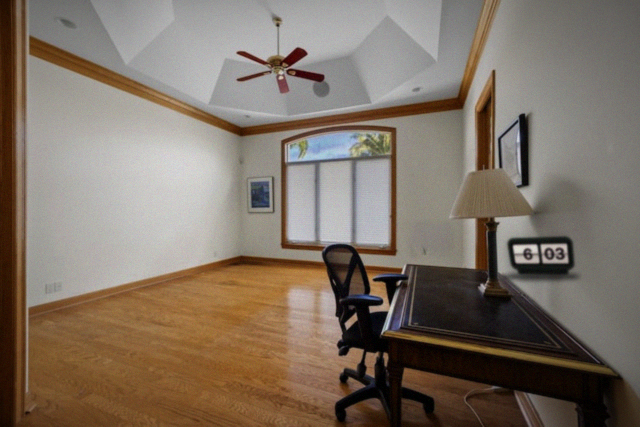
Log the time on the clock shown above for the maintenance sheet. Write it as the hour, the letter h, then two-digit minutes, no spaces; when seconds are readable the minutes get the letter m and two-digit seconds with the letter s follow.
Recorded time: 6h03
